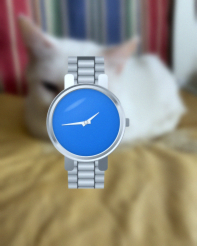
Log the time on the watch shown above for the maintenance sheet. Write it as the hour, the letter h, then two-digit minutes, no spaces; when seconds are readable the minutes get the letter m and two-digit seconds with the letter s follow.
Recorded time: 1h44
